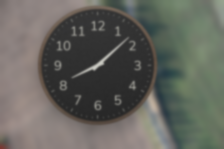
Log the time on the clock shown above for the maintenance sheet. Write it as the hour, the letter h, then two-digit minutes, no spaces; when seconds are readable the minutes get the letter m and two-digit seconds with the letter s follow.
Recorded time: 8h08
